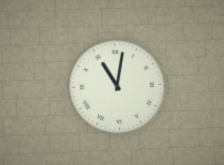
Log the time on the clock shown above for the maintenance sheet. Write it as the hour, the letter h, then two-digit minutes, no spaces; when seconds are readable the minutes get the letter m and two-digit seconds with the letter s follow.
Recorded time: 11h02
